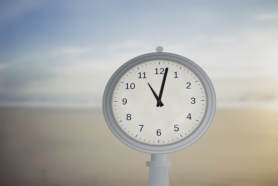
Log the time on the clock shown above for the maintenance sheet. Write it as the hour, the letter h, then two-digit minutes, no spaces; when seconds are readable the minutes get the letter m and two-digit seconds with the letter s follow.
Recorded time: 11h02
